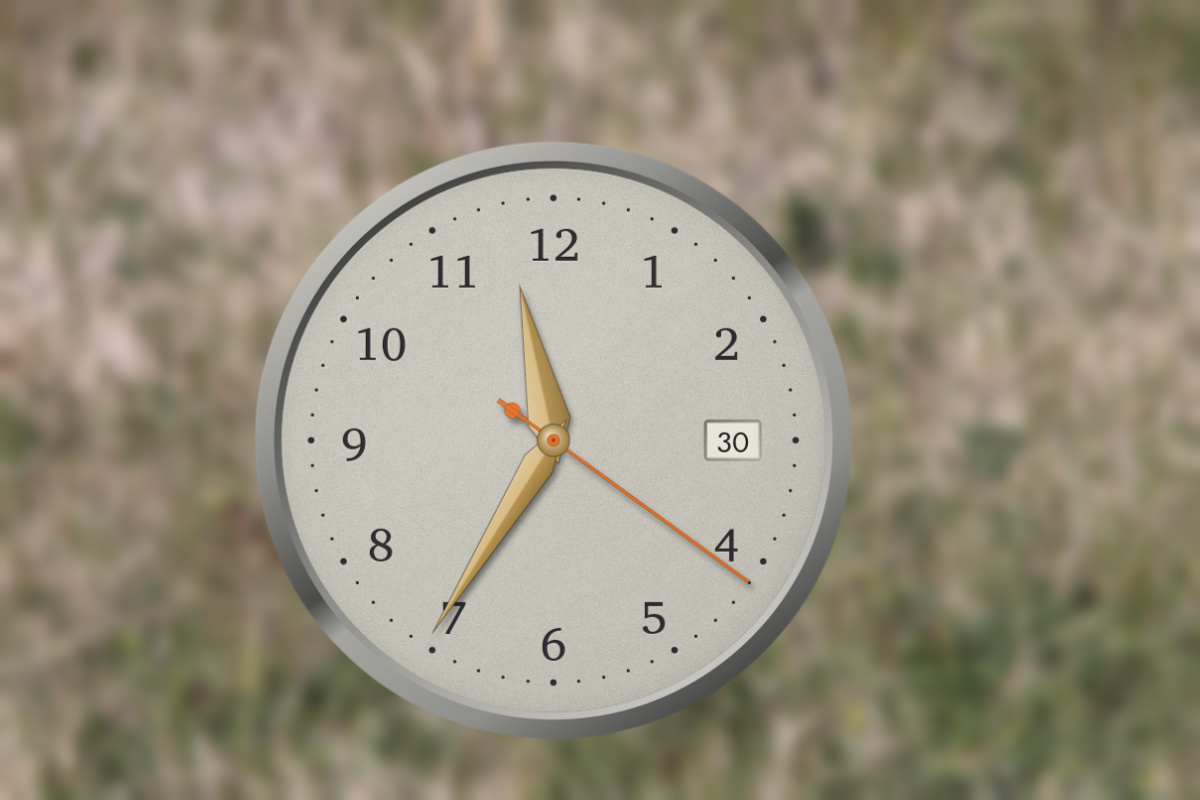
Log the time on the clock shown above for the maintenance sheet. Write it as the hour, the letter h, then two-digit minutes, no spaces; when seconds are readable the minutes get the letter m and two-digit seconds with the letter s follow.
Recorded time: 11h35m21s
